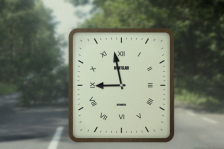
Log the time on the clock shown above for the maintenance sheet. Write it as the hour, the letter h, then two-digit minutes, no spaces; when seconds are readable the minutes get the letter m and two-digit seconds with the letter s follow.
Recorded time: 8h58
